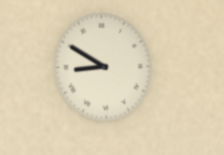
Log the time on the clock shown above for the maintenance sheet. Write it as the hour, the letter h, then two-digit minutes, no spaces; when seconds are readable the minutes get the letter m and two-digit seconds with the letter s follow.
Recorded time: 8h50
